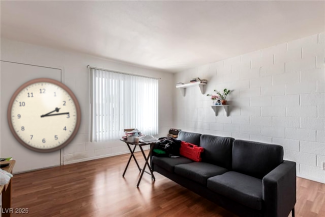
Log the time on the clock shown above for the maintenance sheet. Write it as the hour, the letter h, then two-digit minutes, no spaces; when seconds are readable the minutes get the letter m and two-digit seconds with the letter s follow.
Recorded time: 2h14
